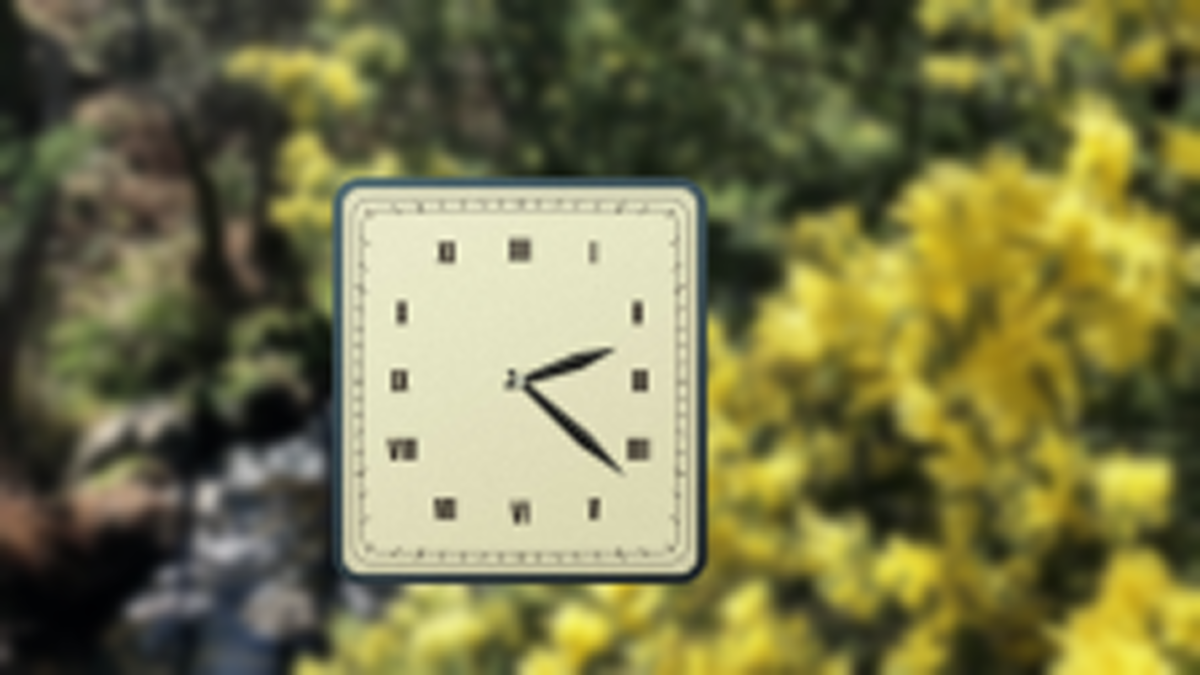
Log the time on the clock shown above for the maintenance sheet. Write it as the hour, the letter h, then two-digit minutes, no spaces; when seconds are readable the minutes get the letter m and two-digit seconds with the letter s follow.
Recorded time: 2h22
